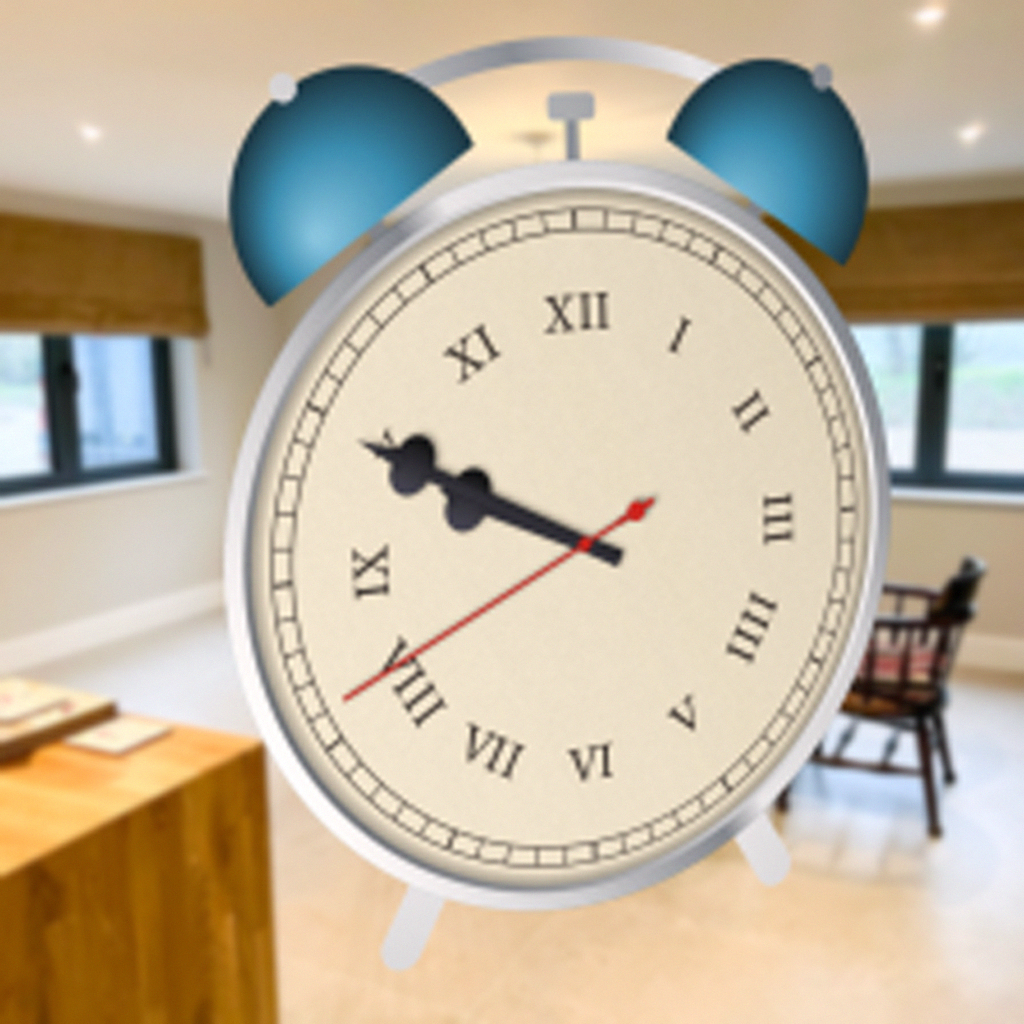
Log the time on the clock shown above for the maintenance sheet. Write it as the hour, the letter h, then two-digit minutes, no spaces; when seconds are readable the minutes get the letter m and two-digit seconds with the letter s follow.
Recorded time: 9h49m41s
